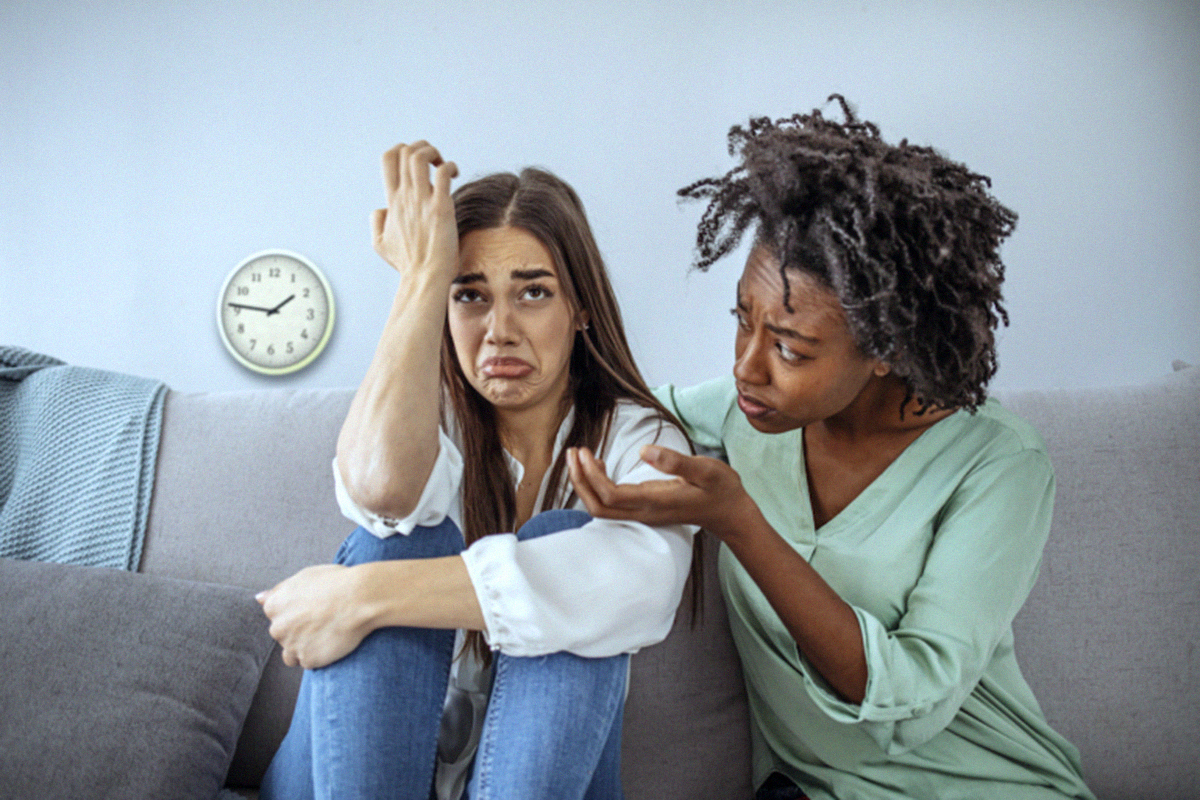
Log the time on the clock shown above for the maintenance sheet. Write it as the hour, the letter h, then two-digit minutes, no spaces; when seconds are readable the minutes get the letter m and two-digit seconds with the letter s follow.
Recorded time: 1h46
